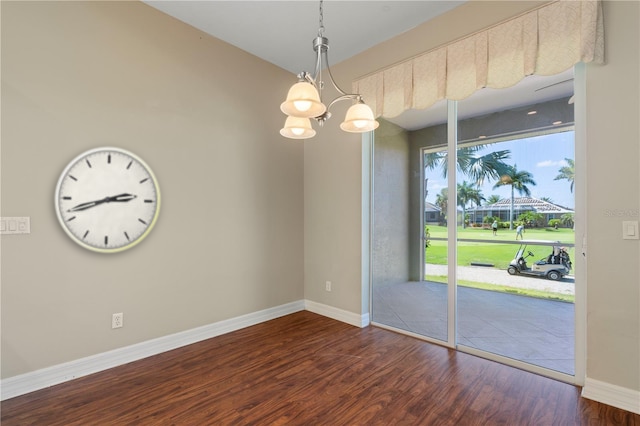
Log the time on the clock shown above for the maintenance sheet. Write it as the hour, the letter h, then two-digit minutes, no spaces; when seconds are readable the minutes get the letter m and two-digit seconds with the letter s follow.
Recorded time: 2h42
